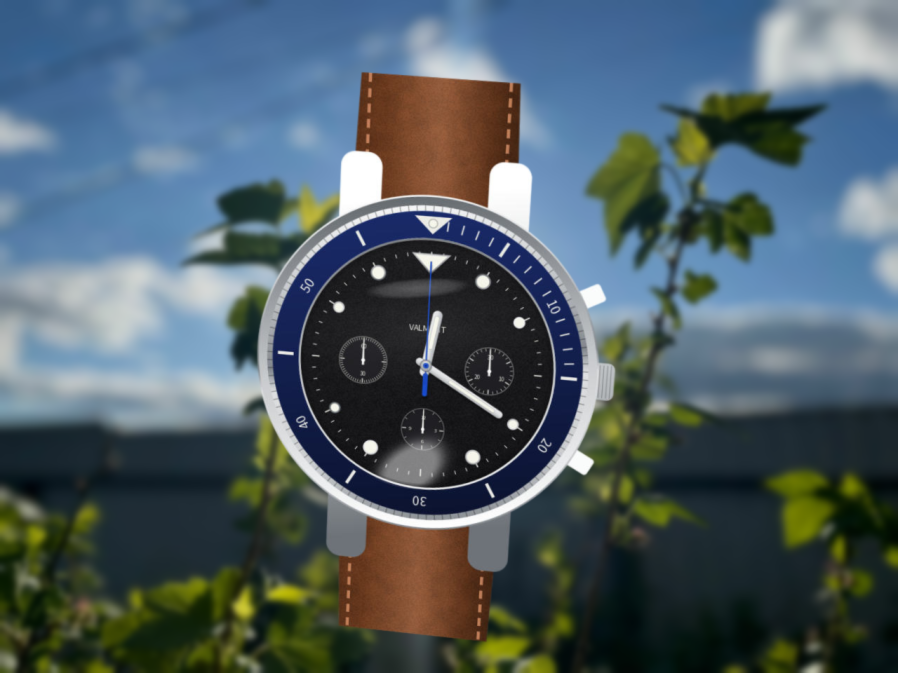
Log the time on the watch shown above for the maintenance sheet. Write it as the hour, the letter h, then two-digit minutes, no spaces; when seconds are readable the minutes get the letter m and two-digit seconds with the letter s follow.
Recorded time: 12h20
